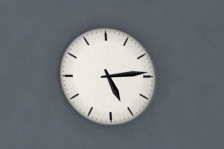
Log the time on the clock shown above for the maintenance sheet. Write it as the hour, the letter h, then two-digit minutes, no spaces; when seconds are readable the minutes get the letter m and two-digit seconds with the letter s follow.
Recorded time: 5h14
